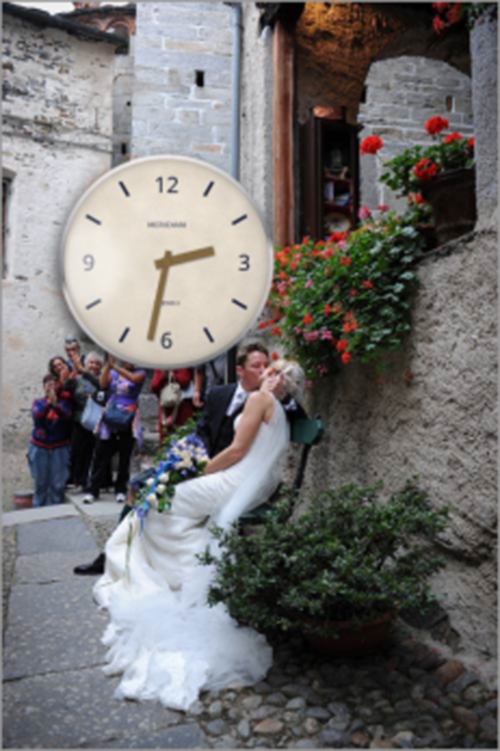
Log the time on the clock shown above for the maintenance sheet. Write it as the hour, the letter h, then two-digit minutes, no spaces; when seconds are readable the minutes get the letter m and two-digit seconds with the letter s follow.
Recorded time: 2h32
